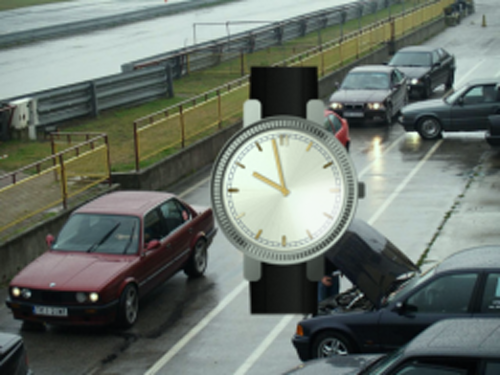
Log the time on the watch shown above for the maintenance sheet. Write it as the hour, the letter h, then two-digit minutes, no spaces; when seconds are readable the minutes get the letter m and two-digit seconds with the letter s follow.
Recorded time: 9h58
